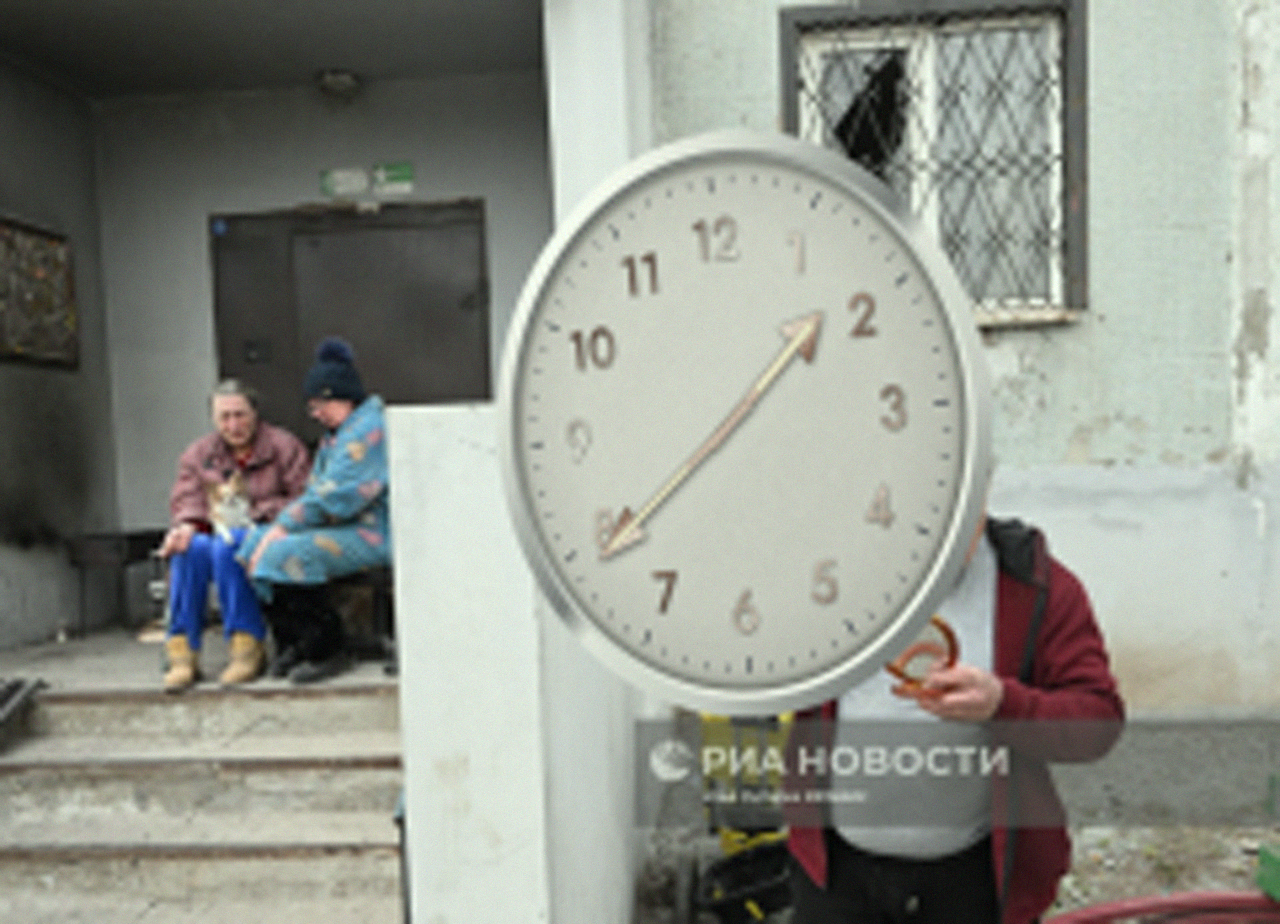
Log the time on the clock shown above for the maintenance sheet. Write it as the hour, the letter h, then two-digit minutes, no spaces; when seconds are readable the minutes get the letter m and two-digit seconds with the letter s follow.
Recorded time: 1h39
